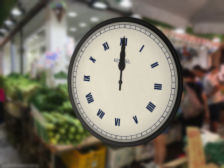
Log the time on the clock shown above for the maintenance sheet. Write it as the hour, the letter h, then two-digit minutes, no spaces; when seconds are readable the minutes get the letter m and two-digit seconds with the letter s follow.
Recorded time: 12h00
